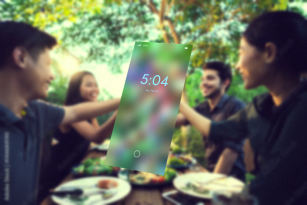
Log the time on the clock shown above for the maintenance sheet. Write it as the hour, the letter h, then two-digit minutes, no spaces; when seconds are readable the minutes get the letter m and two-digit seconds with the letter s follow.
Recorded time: 5h04
